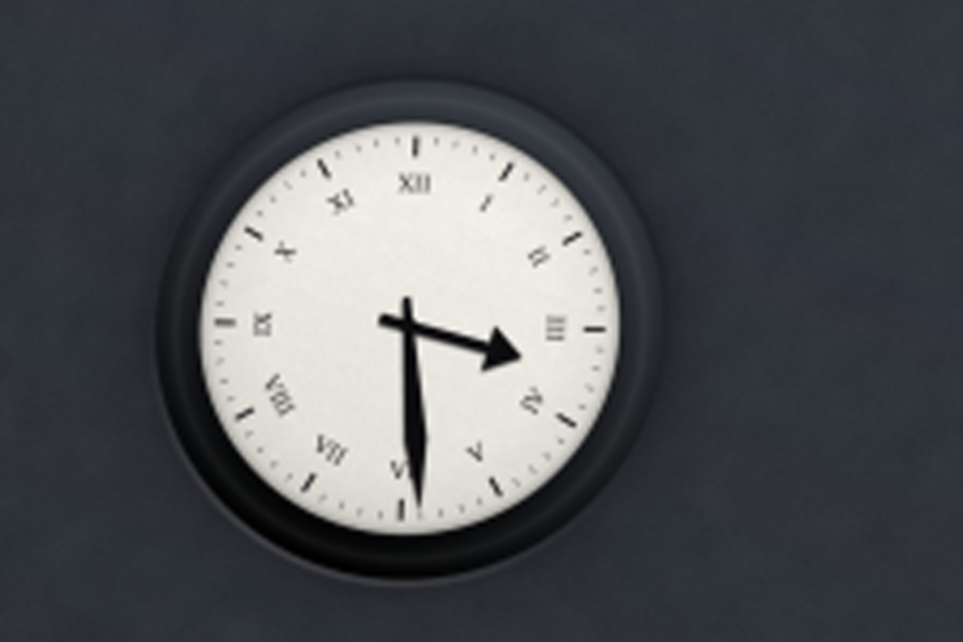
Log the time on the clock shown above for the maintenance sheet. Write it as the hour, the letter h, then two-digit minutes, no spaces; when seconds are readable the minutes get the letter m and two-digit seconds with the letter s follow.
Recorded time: 3h29
